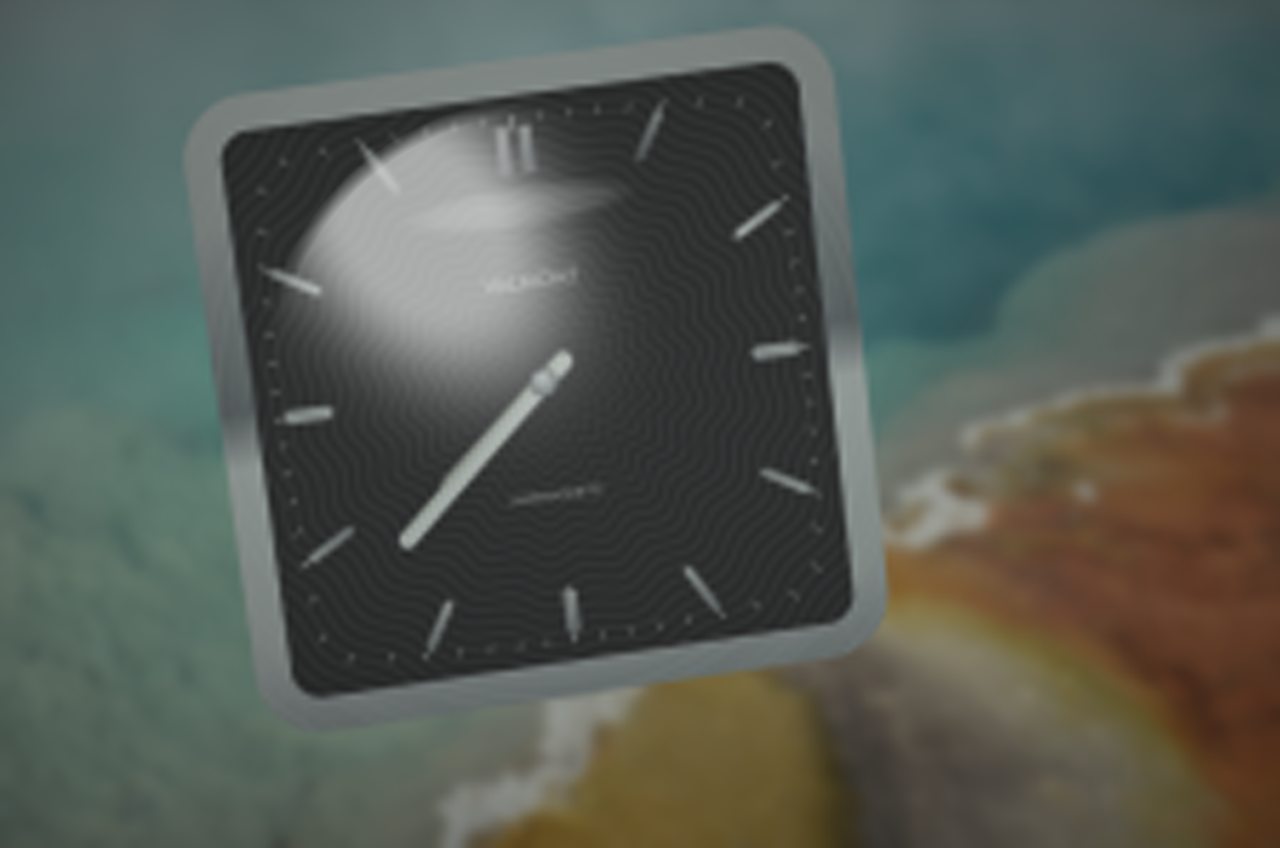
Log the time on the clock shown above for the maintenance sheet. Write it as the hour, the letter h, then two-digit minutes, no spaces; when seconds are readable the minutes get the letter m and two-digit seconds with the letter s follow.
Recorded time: 7h38
